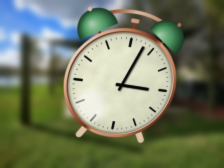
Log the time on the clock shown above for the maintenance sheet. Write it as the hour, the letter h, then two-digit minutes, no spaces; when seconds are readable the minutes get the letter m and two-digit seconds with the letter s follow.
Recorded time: 3h03
